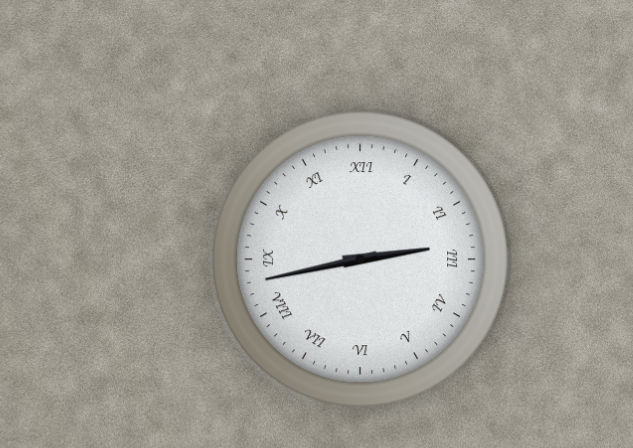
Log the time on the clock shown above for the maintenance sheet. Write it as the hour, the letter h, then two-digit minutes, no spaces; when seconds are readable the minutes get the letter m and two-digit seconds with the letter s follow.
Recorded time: 2h43
